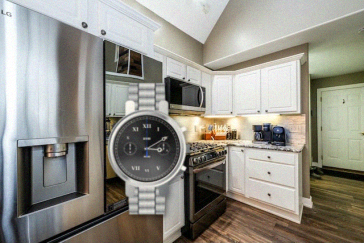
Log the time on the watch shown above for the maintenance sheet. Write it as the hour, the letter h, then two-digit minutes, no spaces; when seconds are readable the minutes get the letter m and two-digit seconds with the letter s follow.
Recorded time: 3h10
